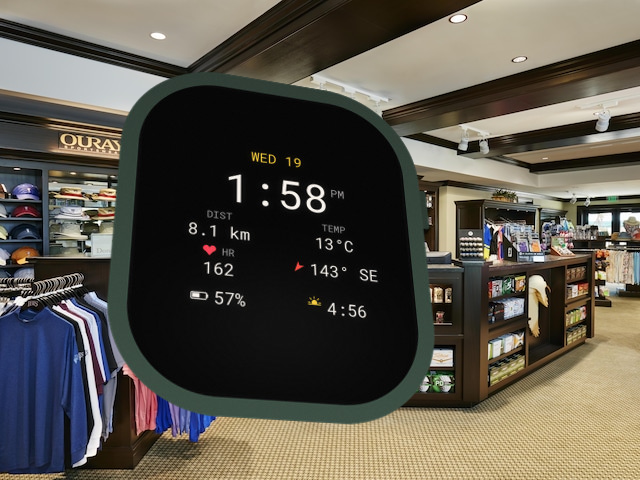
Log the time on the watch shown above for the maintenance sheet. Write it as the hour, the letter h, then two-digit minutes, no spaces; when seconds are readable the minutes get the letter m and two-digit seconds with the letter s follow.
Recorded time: 1h58
